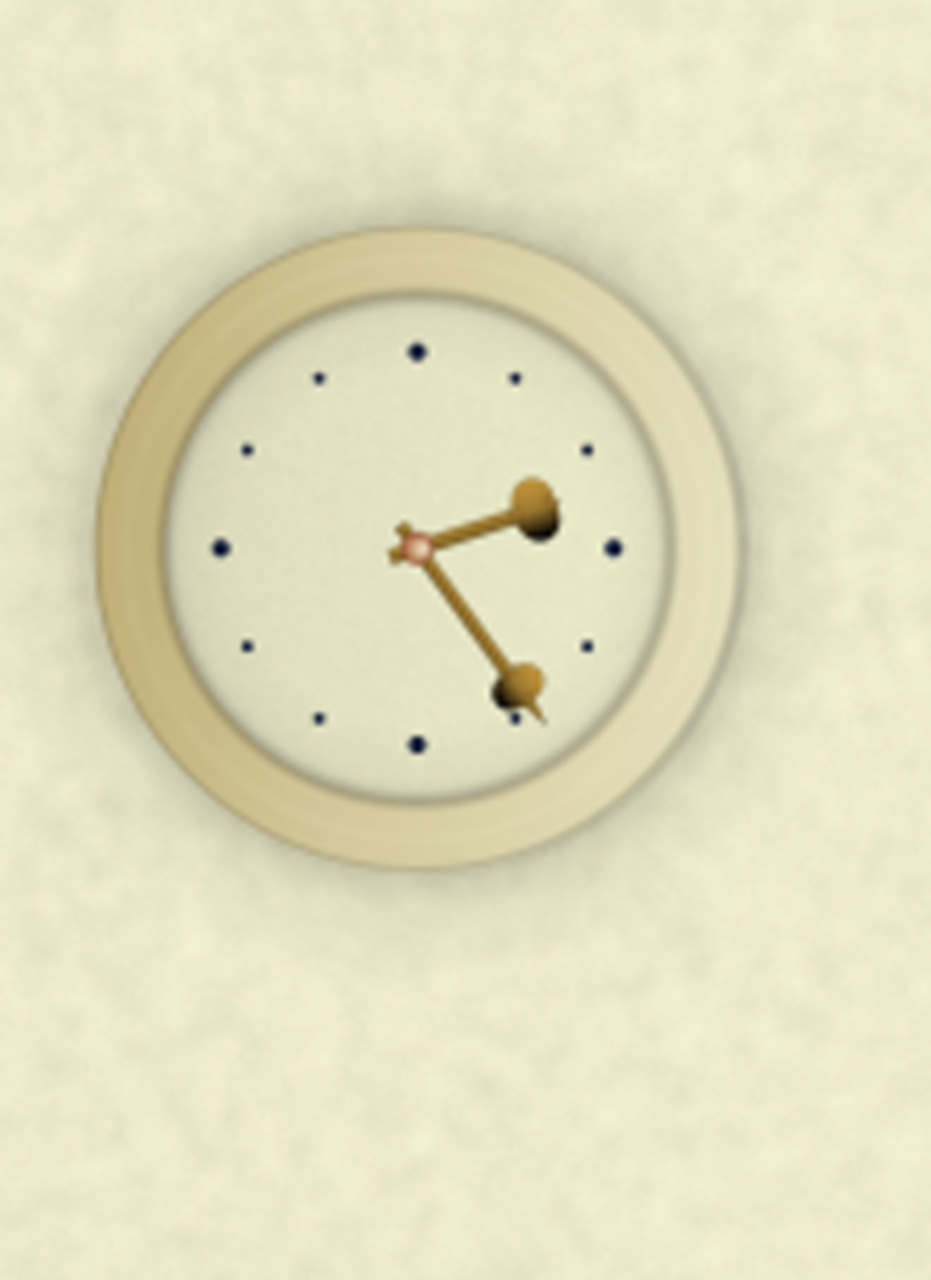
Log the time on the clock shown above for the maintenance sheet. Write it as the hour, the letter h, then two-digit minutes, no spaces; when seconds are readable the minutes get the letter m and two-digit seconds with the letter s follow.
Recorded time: 2h24
